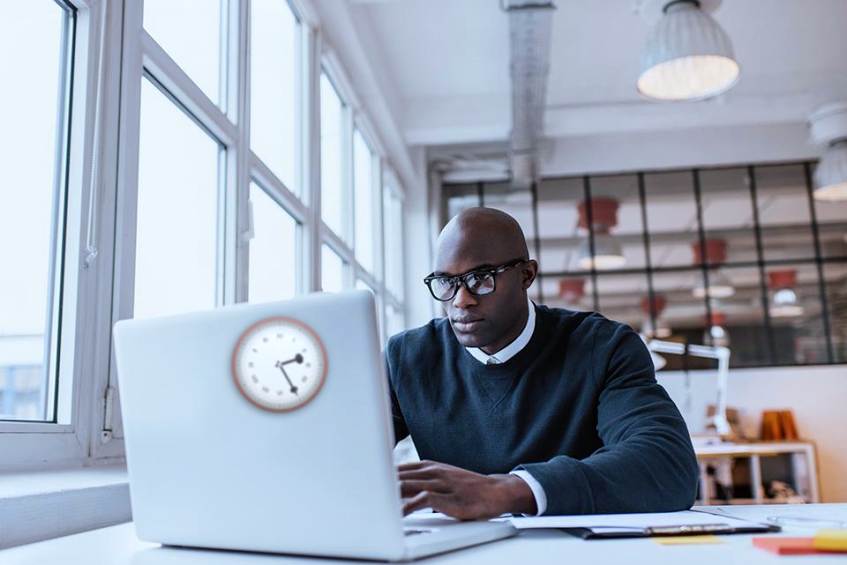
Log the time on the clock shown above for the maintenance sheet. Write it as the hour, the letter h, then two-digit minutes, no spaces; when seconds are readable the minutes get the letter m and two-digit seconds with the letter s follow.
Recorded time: 2h25
